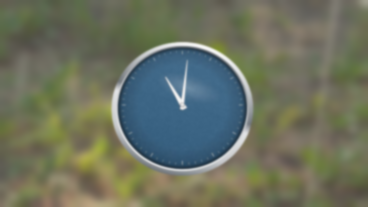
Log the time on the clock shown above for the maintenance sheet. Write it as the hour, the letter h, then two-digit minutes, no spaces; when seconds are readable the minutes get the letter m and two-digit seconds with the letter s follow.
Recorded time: 11h01
